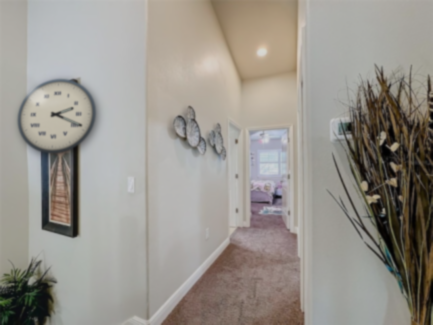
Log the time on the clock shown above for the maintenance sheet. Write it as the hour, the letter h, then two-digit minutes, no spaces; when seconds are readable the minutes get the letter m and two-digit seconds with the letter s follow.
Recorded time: 2h19
